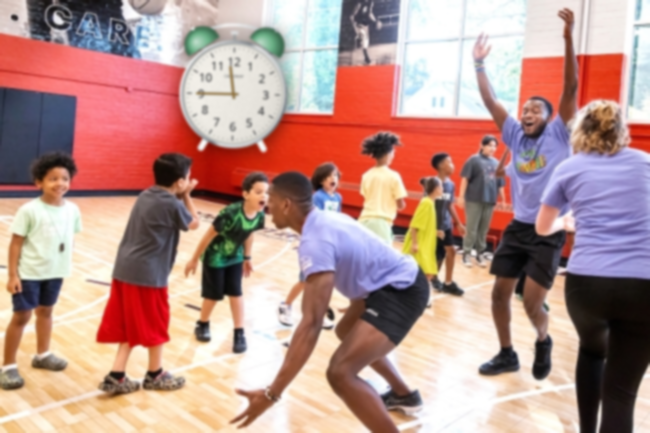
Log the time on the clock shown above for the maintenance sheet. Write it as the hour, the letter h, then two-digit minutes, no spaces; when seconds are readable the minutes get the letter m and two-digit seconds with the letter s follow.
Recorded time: 11h45
